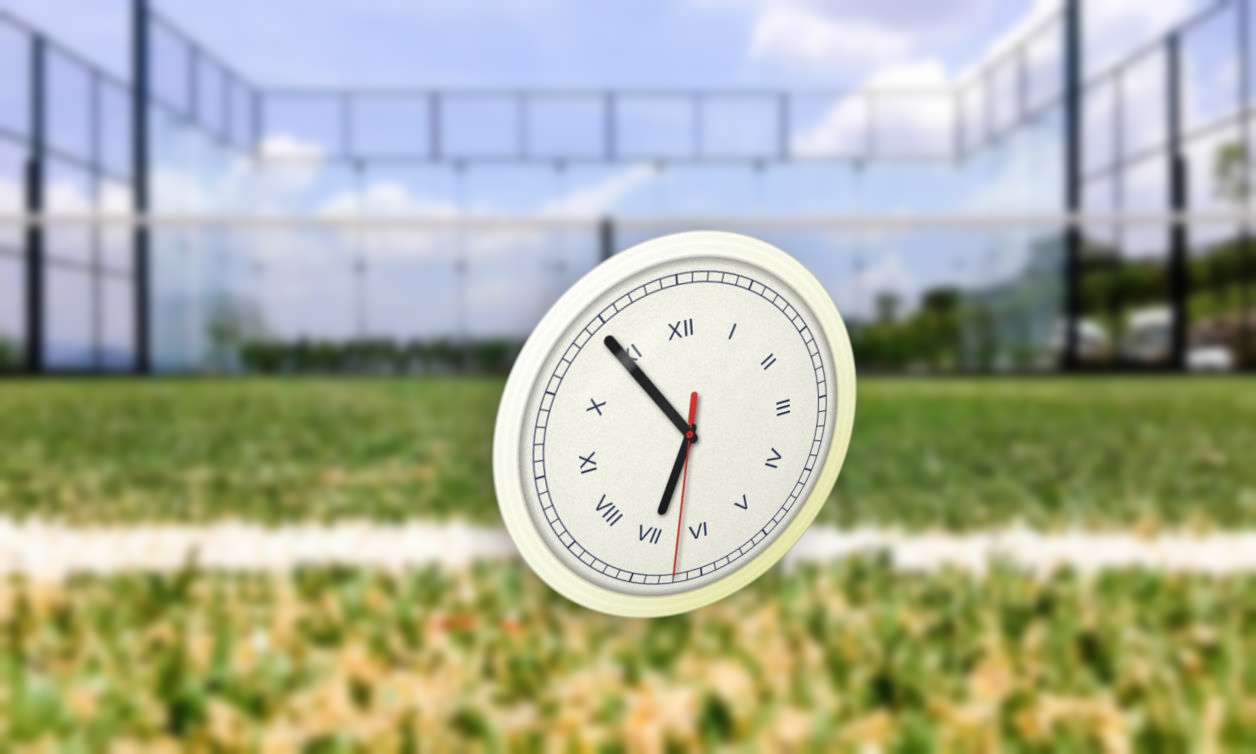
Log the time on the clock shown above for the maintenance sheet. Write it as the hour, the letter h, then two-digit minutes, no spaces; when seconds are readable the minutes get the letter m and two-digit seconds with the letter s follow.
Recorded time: 6h54m32s
